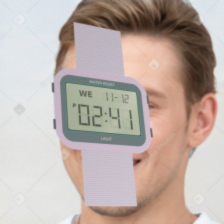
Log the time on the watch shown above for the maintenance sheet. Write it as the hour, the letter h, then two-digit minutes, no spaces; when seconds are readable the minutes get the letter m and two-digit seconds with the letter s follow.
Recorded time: 2h41
